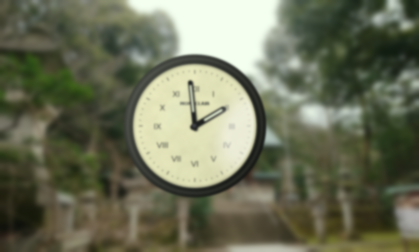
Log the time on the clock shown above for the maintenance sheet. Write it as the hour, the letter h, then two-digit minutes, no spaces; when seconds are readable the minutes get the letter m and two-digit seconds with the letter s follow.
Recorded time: 1h59
